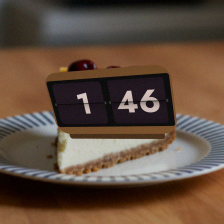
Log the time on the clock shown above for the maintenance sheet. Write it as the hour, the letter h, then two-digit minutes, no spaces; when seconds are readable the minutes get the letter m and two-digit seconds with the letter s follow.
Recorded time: 1h46
